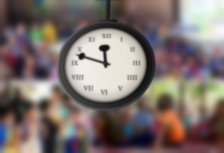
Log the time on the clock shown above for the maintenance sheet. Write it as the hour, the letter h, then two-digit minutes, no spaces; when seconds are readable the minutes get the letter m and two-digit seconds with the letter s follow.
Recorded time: 11h48
